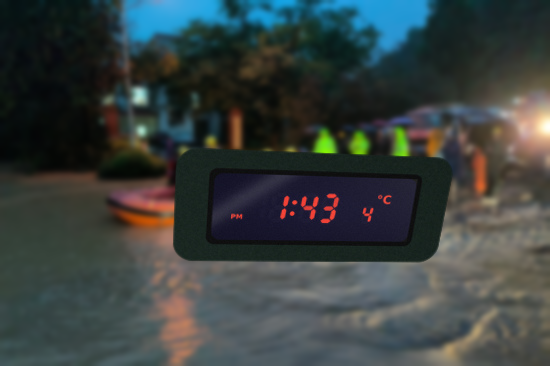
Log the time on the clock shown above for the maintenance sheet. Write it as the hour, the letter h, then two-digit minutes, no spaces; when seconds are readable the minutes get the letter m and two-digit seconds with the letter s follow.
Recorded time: 1h43
